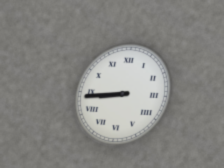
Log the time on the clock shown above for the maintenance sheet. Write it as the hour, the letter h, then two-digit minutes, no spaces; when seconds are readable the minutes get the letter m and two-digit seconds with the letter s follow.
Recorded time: 8h44
